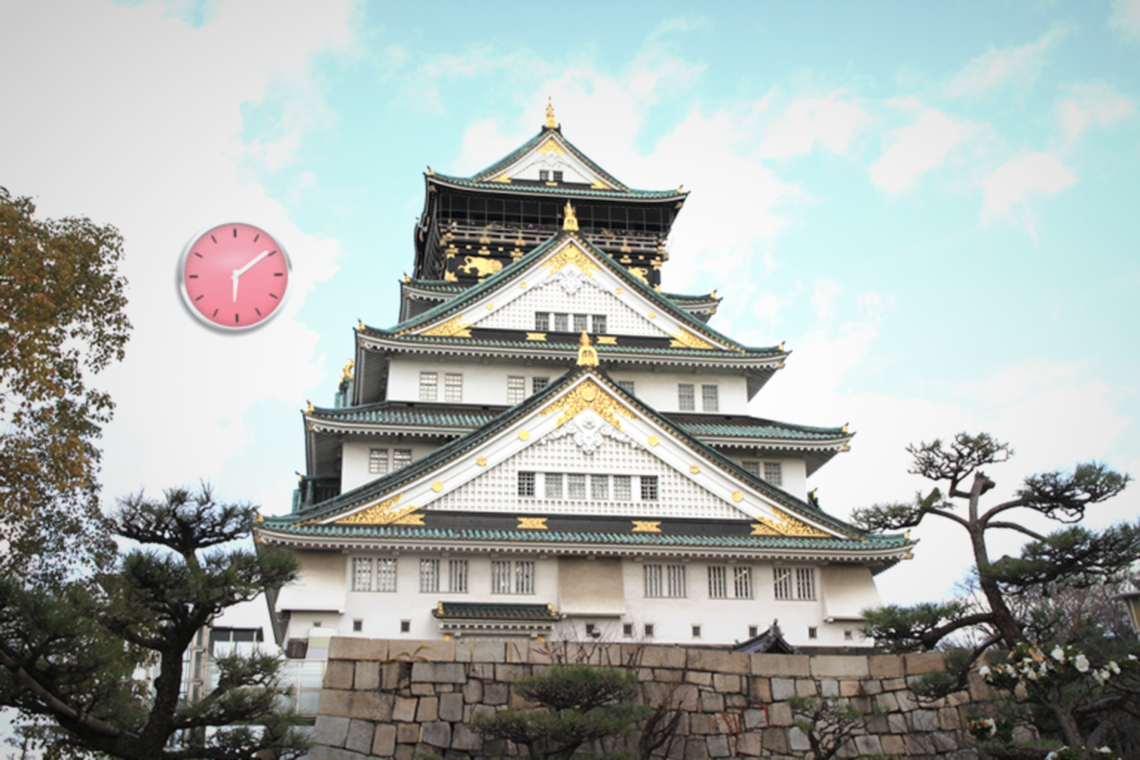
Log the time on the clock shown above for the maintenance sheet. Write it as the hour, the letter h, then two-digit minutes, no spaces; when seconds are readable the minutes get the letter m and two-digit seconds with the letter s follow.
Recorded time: 6h09
